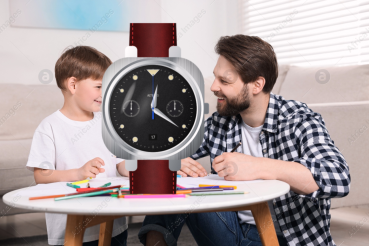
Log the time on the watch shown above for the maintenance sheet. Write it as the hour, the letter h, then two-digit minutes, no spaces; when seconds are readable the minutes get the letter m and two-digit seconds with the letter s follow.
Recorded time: 12h21
